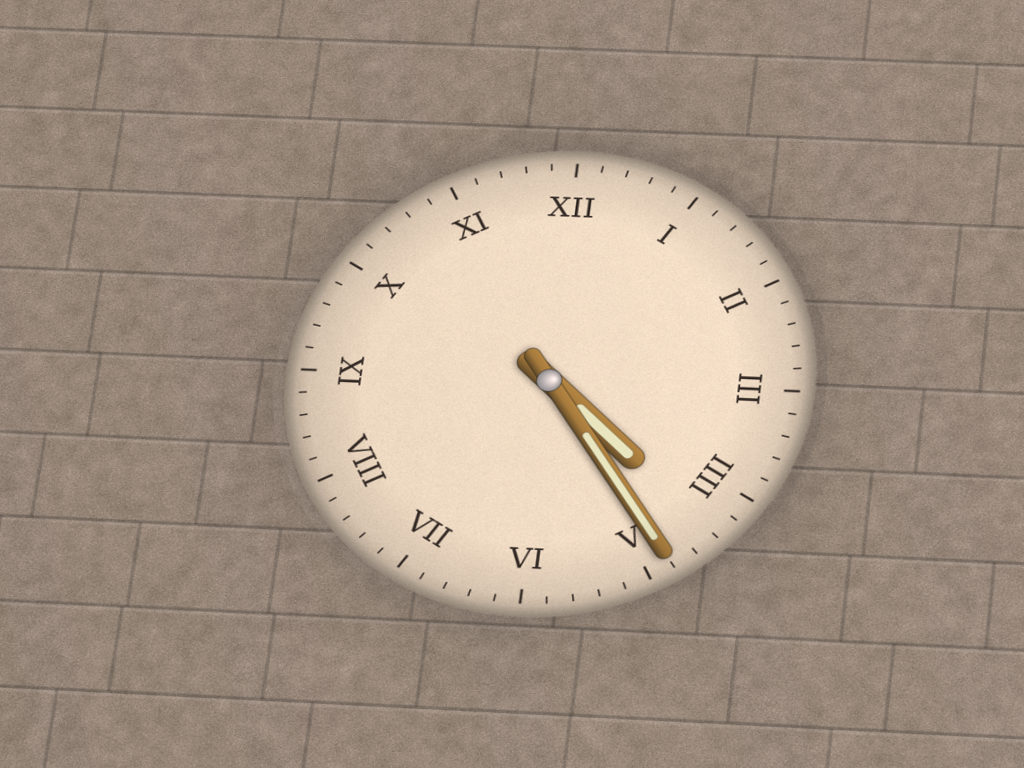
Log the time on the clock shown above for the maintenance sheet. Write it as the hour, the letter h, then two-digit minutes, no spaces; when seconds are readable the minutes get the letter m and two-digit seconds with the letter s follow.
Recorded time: 4h24
